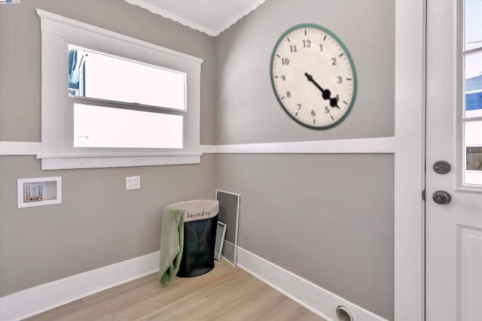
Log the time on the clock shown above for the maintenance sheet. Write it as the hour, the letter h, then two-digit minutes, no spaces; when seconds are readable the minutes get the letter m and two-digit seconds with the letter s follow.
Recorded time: 4h22
